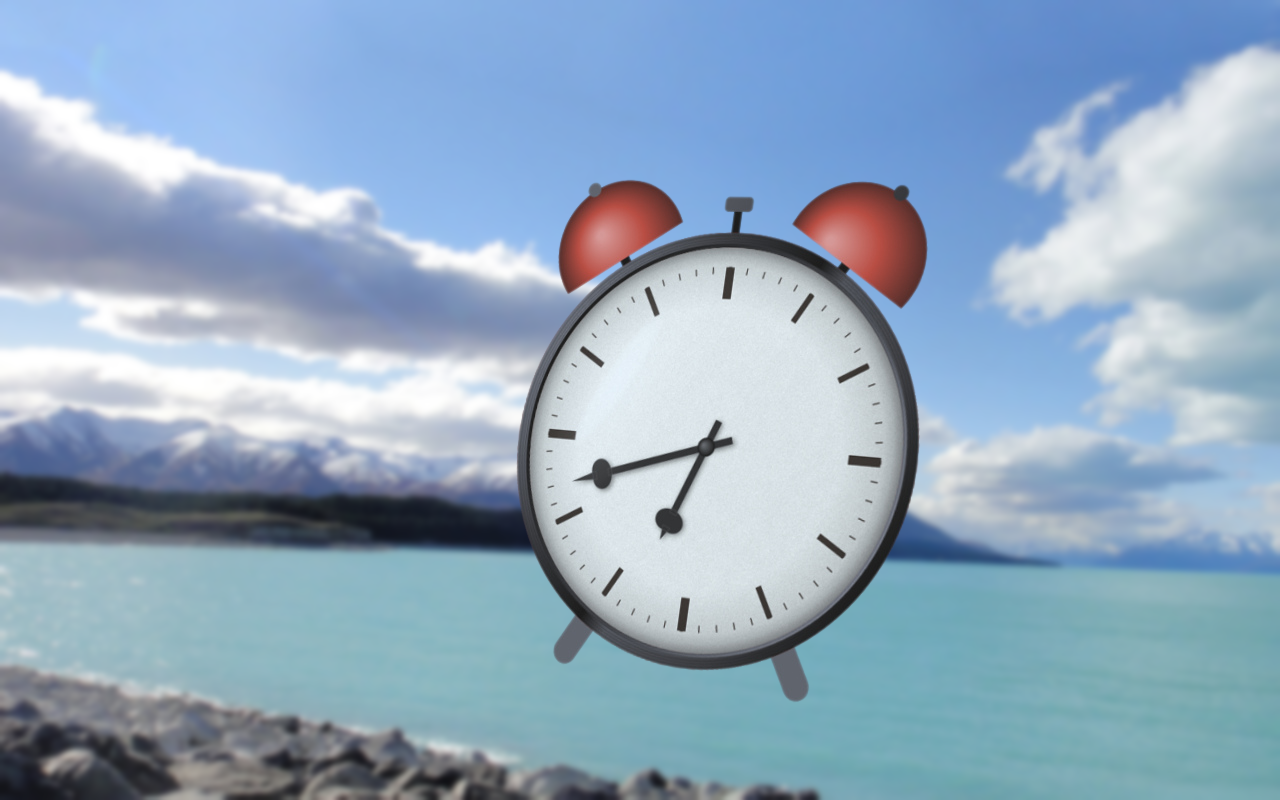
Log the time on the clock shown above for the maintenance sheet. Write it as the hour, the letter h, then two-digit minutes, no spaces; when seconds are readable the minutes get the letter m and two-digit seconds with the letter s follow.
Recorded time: 6h42
